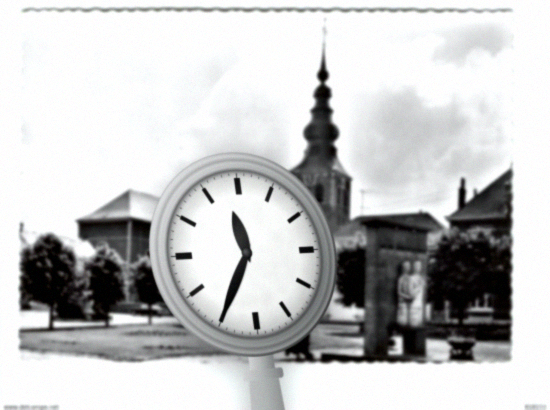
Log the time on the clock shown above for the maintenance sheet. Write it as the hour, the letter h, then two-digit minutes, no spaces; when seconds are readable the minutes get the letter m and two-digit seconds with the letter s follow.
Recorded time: 11h35
